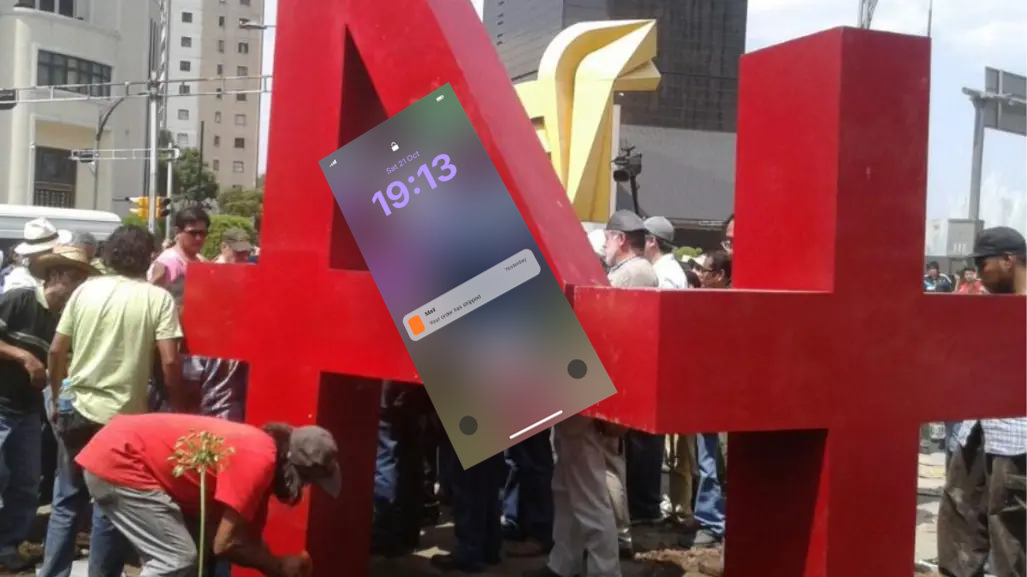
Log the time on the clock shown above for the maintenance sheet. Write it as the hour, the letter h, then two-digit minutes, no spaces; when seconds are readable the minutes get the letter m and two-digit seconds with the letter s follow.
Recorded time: 19h13
